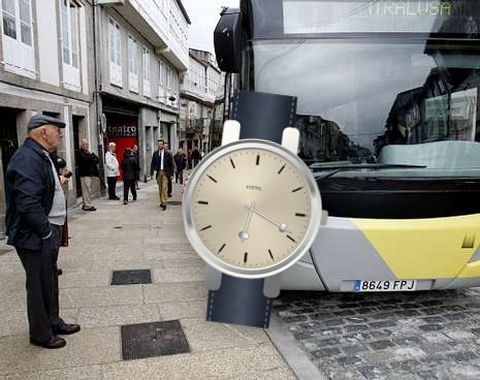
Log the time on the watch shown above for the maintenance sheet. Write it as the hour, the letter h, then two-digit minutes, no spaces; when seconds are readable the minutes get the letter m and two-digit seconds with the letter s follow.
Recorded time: 6h19
